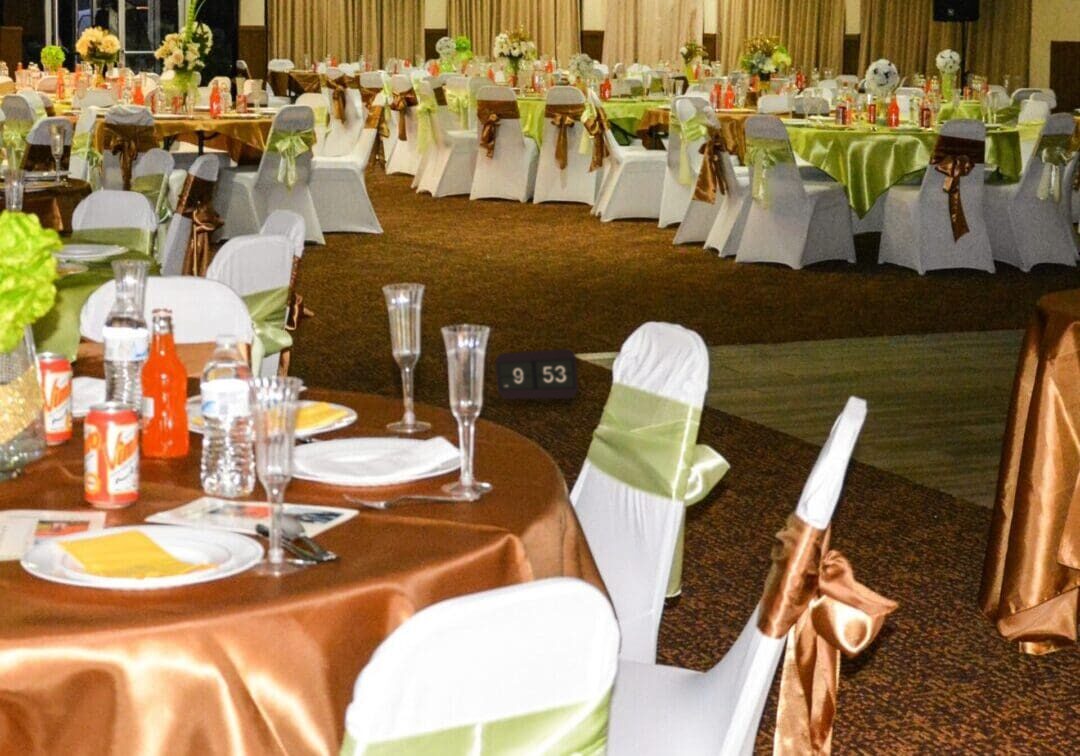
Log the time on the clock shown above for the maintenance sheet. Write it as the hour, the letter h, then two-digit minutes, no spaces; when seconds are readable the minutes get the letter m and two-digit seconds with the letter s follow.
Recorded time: 9h53
